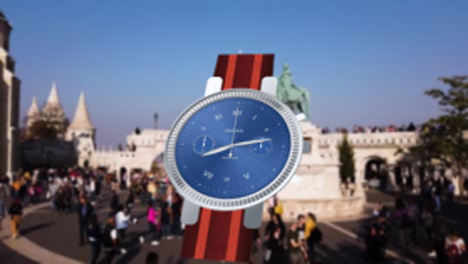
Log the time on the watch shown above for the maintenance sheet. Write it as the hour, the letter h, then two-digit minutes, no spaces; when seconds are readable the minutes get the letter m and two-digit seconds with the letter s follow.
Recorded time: 8h13
